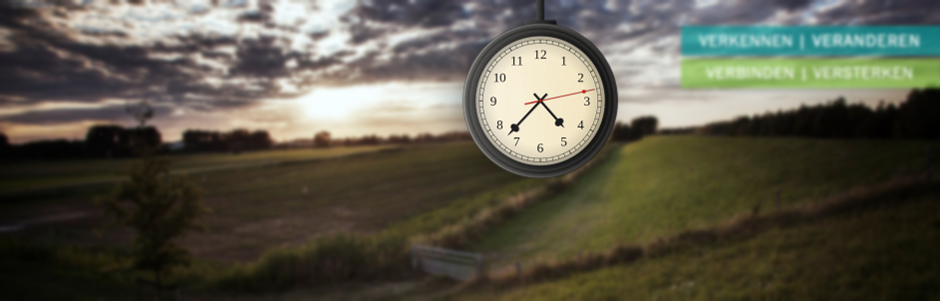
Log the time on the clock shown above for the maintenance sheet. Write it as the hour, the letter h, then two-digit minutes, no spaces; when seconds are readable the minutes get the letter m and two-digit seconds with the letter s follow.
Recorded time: 4h37m13s
